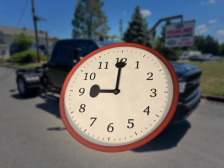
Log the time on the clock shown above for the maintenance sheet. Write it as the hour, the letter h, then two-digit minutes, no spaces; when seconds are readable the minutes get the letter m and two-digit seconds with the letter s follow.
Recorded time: 9h00
